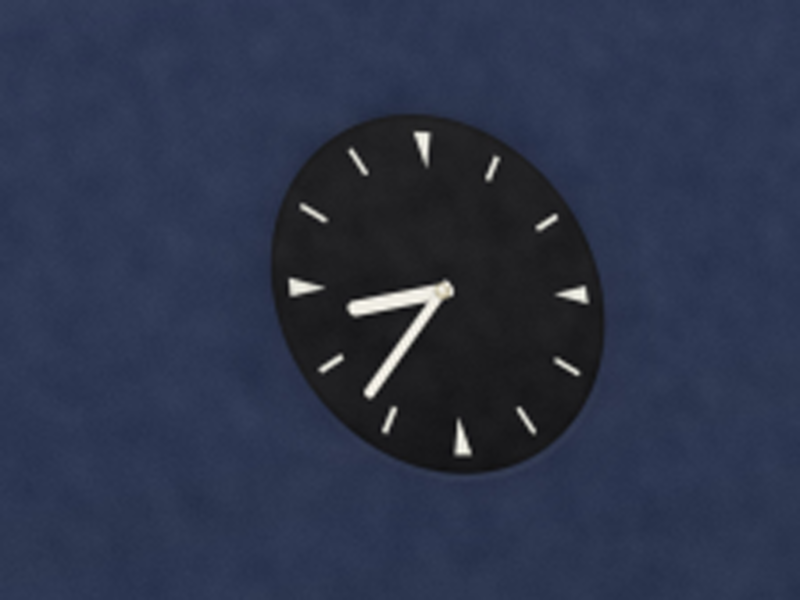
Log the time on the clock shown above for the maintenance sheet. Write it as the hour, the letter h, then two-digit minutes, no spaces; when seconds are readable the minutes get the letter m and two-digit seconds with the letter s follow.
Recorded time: 8h37
